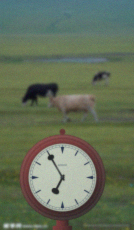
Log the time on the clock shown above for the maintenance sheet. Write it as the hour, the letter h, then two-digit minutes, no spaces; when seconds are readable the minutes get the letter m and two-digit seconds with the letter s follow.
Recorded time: 6h55
